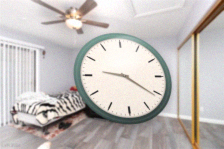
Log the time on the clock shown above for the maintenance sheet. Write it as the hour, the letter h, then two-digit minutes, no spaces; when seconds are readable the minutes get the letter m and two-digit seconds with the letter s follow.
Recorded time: 9h21
